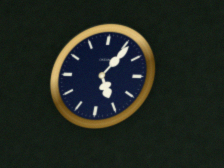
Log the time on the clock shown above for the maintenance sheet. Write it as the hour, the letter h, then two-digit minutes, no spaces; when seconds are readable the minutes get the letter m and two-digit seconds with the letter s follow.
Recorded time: 5h06
